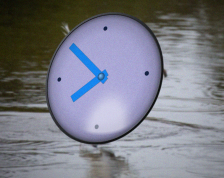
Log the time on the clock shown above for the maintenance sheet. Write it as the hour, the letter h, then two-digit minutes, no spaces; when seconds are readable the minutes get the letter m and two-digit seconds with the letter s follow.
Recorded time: 7h52
